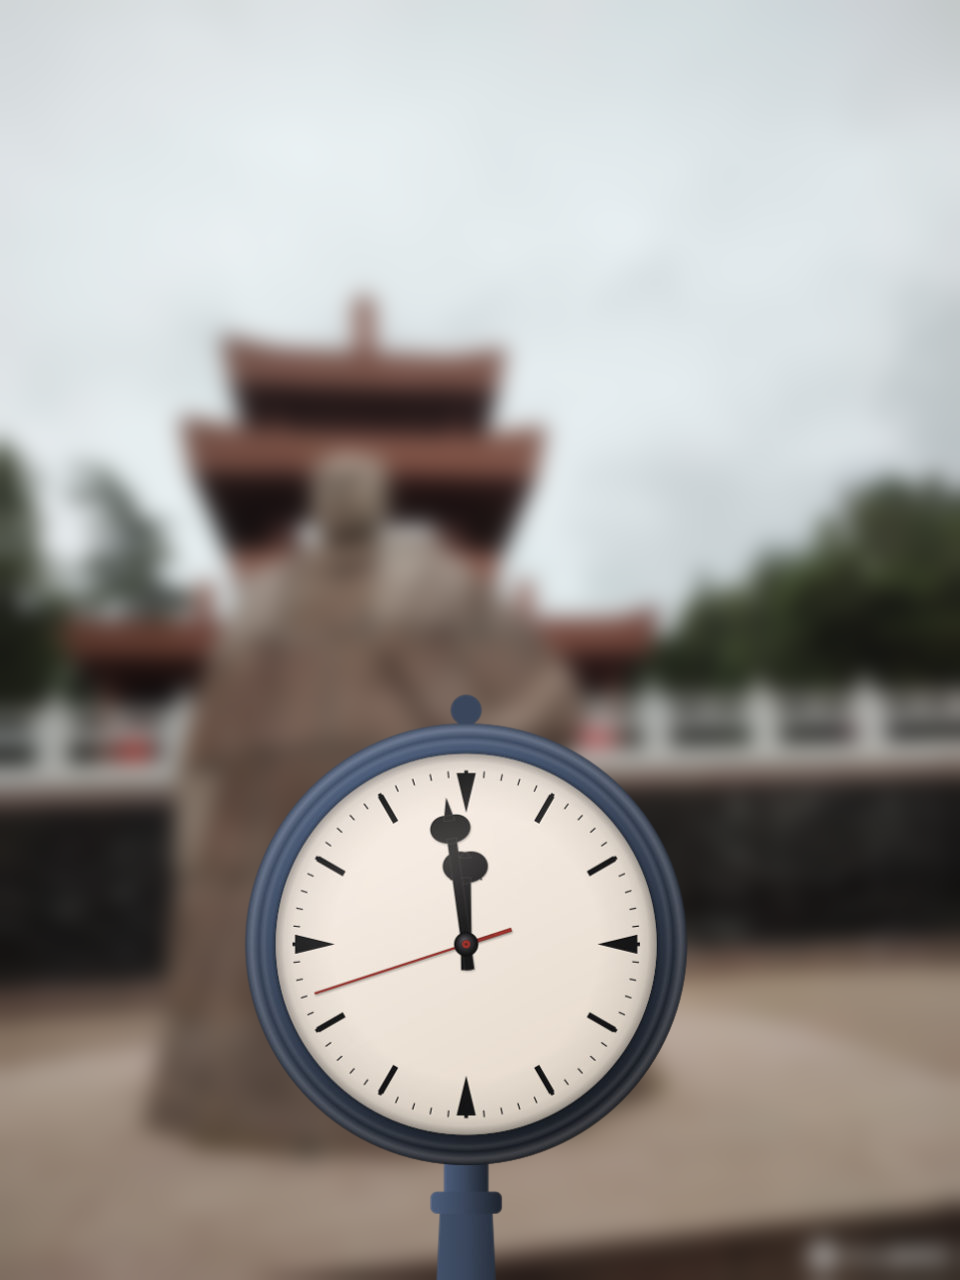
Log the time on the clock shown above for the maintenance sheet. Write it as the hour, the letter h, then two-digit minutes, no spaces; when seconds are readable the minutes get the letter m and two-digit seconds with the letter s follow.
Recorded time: 11h58m42s
